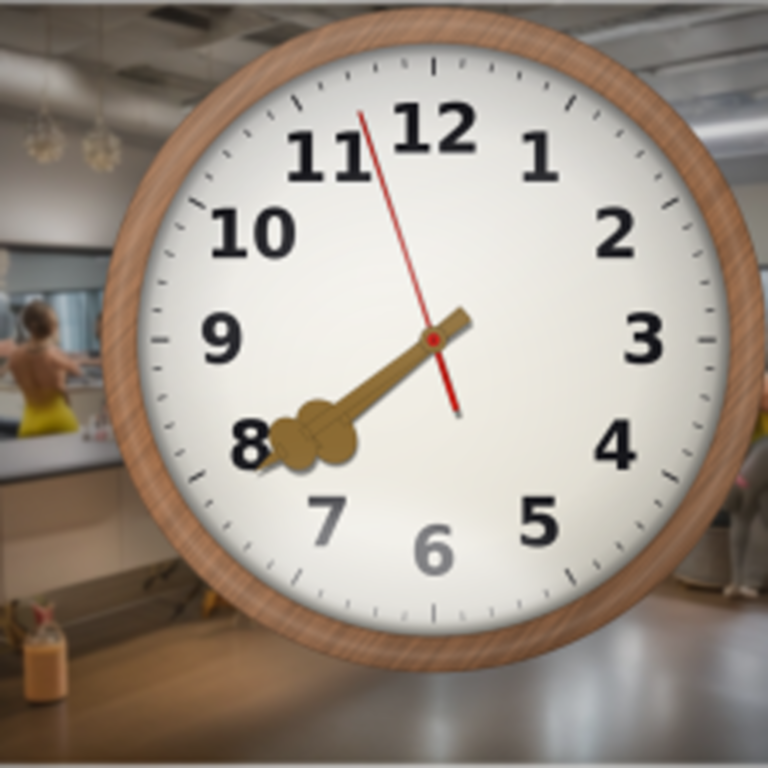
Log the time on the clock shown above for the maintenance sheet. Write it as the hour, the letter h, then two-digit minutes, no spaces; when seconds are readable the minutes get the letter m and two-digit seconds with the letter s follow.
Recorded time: 7h38m57s
